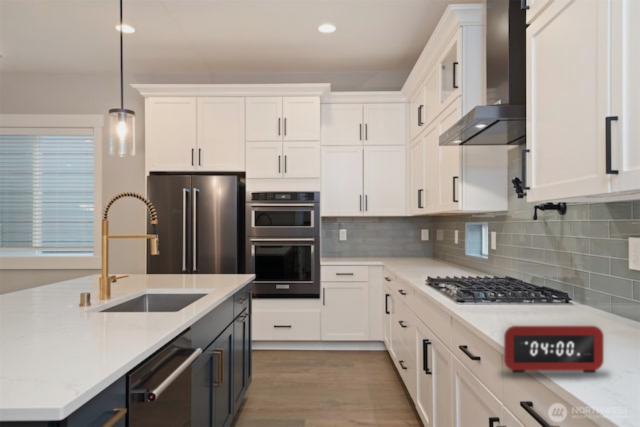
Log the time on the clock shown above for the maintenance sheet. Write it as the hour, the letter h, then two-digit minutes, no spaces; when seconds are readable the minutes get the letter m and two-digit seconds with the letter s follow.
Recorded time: 4h00
